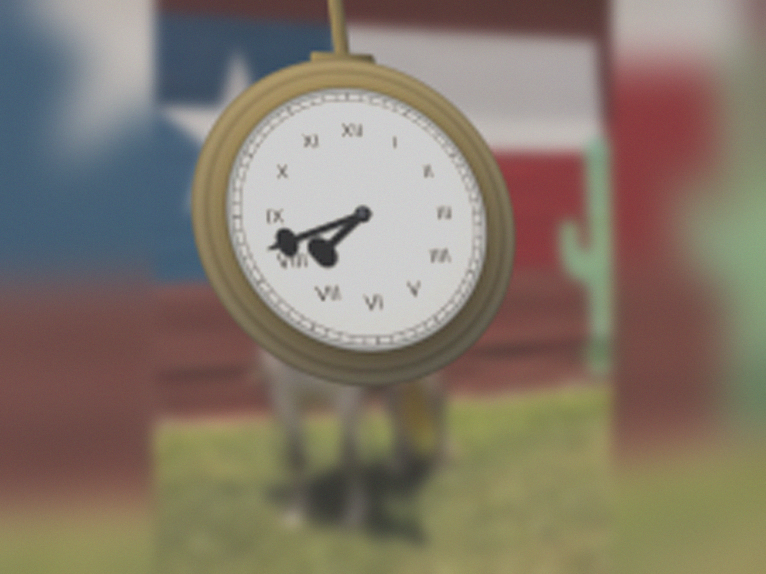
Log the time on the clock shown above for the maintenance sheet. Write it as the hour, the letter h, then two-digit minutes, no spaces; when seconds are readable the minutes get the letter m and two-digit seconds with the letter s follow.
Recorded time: 7h42
